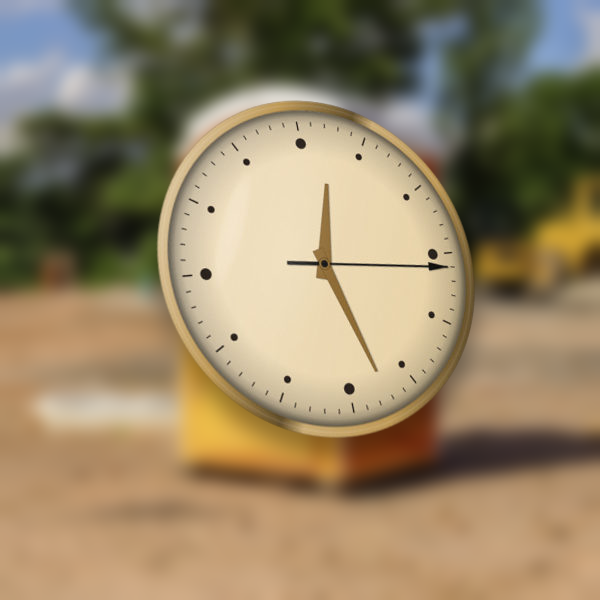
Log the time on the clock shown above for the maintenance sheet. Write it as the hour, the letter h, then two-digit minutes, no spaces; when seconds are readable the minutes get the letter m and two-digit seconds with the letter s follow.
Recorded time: 12h27m16s
